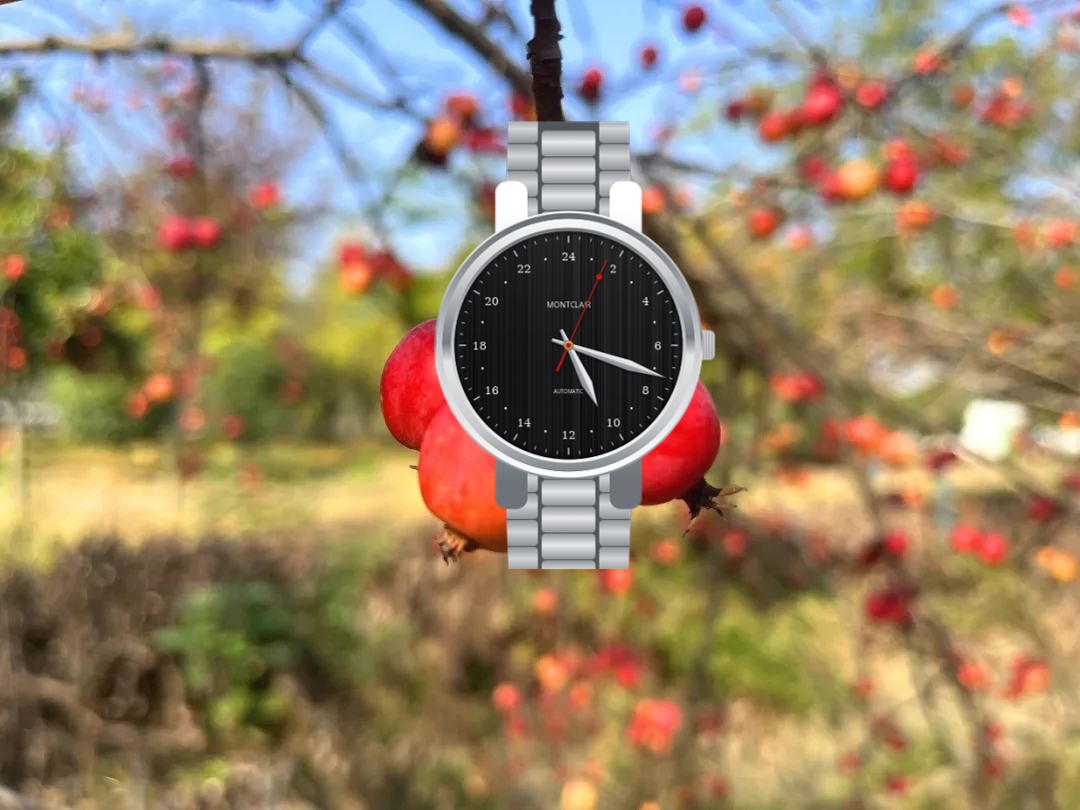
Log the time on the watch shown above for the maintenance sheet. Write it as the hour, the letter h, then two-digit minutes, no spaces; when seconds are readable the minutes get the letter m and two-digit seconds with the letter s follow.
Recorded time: 10h18m04s
